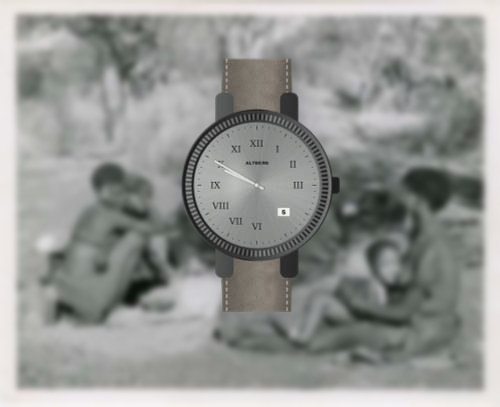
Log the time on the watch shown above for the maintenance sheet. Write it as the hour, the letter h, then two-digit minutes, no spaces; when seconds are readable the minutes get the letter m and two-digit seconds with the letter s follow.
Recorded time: 9h50
